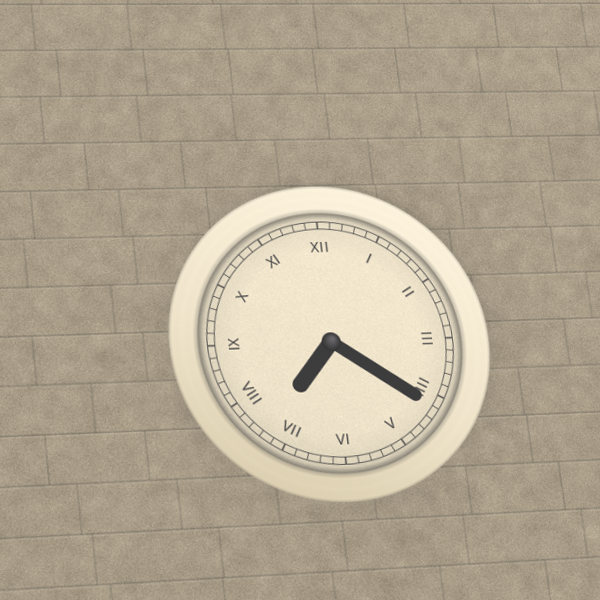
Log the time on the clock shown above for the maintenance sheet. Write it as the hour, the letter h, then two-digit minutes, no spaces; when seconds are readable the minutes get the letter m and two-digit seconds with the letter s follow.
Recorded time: 7h21
